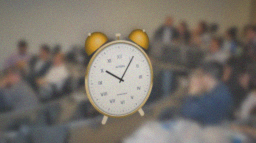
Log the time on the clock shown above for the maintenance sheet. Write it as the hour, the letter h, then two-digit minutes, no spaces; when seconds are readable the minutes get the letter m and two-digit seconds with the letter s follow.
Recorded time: 10h06
